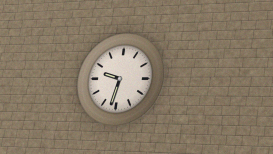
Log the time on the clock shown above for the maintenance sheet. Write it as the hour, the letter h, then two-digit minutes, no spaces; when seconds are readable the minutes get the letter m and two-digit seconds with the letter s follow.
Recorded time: 9h32
